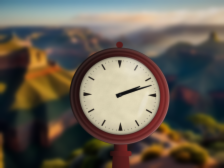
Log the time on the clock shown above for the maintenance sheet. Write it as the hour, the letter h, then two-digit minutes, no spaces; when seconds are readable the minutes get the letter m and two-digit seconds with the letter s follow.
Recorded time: 2h12
